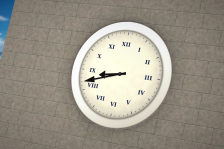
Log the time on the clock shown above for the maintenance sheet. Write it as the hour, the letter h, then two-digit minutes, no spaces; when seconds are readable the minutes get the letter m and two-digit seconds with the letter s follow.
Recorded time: 8h42
